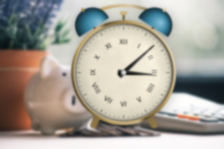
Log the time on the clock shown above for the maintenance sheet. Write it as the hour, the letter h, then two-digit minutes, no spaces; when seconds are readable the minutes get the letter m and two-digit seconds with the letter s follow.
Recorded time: 3h08
